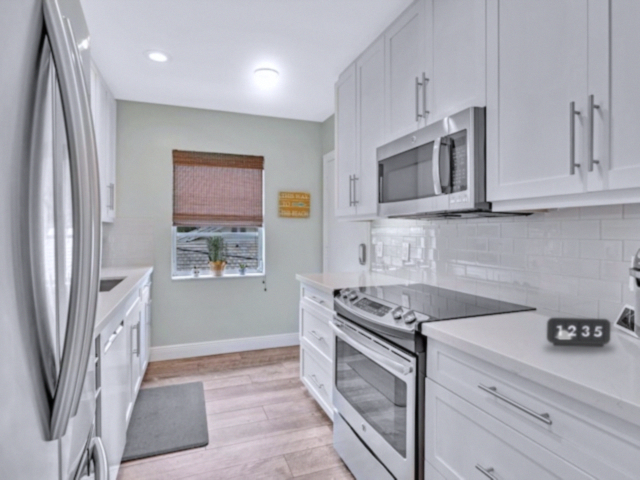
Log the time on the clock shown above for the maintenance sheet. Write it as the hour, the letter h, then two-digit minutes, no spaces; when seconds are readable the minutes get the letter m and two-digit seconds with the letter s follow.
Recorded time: 12h35
